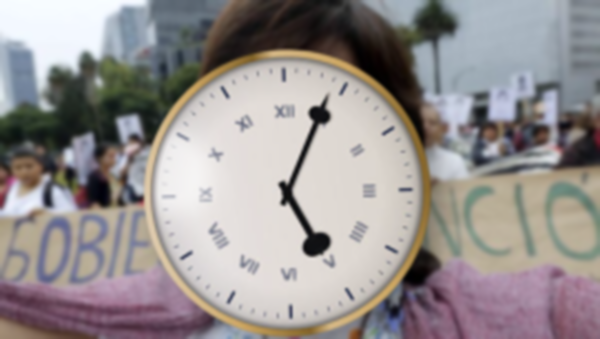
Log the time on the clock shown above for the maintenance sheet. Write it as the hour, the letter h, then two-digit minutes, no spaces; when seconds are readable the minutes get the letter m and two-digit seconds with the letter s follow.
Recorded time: 5h04
